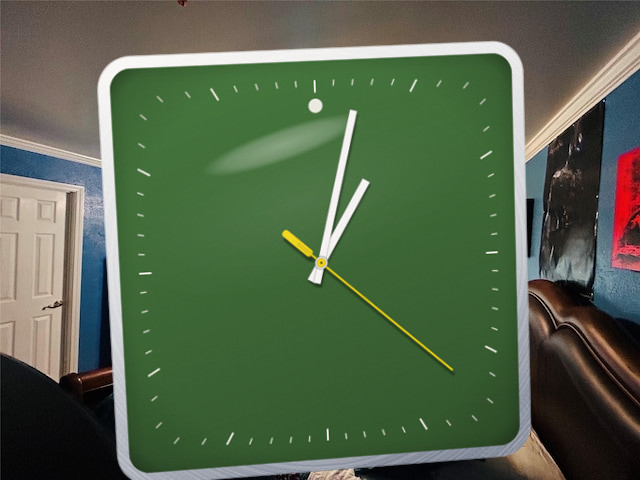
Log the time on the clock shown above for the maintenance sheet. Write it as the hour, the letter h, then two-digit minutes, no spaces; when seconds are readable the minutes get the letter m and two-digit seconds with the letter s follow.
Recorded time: 1h02m22s
